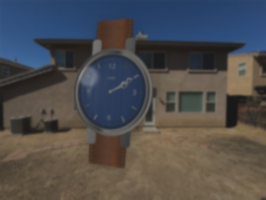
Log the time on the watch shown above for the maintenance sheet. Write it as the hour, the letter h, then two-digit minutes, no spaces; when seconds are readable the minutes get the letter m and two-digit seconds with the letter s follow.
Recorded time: 2h10
